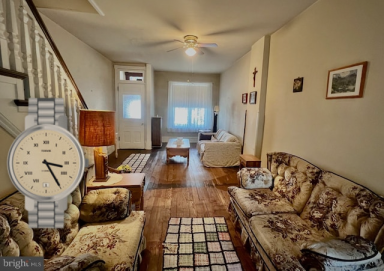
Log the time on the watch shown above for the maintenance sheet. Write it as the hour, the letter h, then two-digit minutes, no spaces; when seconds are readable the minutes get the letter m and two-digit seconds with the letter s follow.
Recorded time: 3h25
